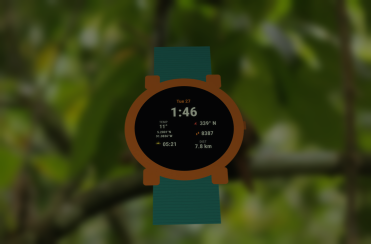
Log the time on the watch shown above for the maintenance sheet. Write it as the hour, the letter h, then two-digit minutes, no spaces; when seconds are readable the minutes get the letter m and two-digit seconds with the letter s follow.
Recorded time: 1h46
